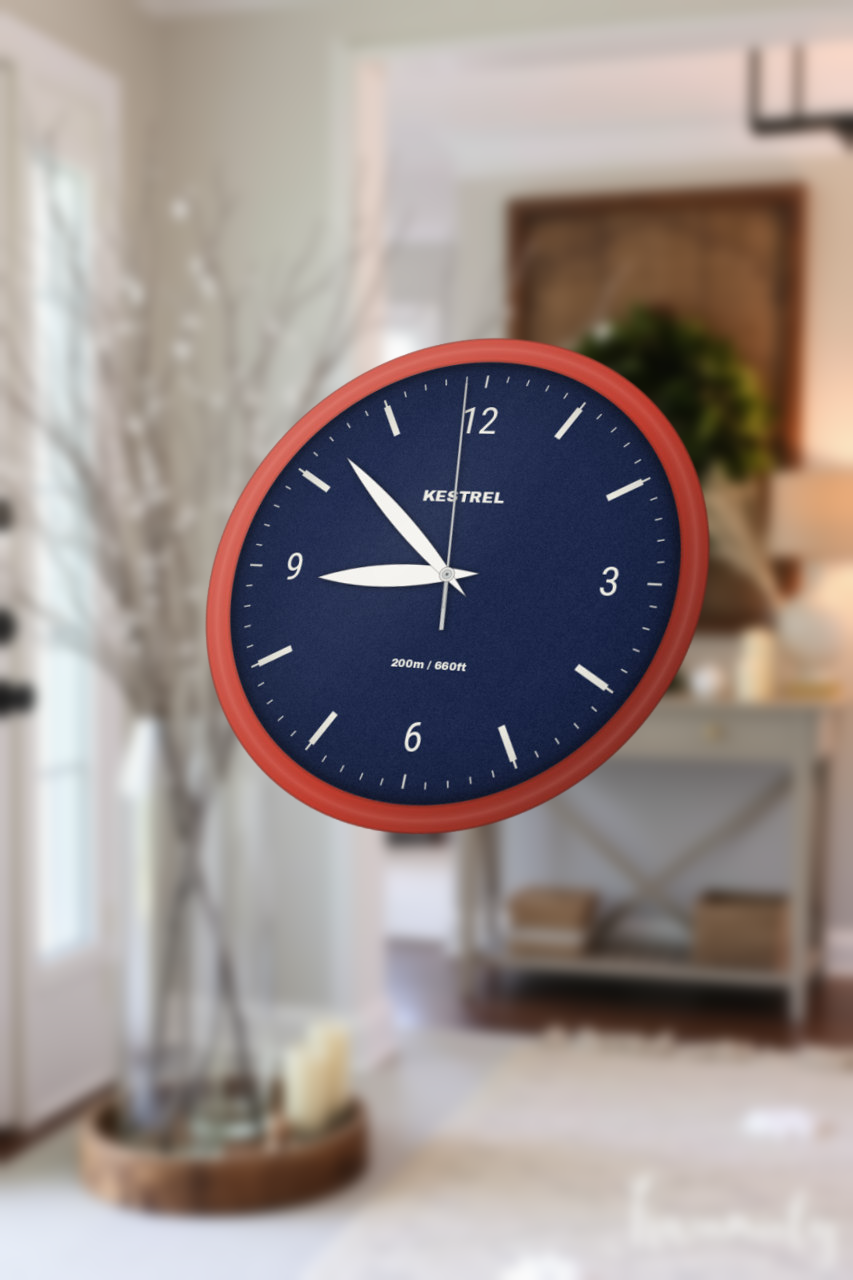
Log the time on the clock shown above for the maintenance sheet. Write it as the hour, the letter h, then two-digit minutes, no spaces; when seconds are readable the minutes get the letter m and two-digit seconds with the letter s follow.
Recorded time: 8h51m59s
